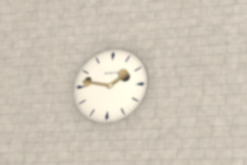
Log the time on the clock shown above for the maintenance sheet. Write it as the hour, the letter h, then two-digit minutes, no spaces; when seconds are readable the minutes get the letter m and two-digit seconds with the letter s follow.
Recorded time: 1h47
